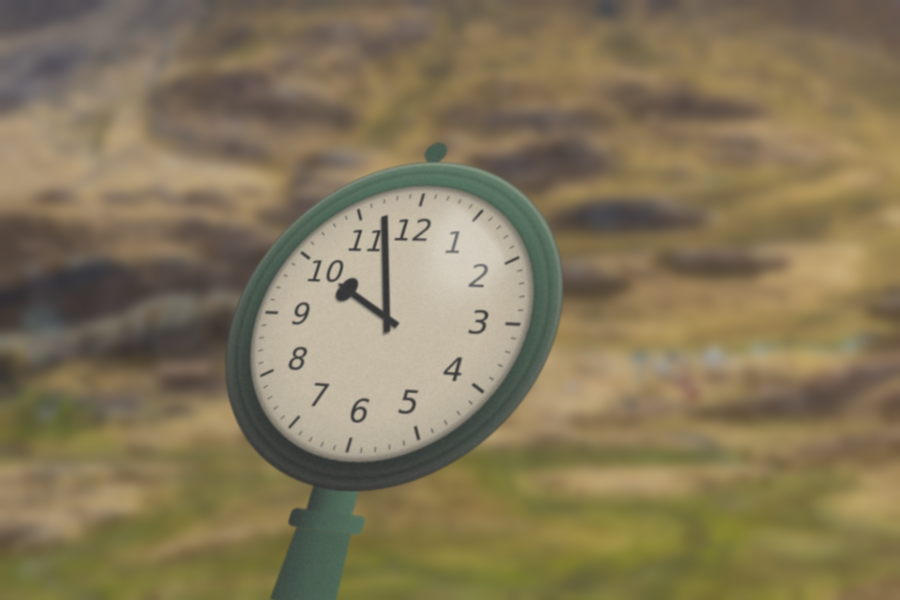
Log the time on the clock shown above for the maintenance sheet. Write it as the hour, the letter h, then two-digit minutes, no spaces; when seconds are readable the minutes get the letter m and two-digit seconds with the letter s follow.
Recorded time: 9h57
